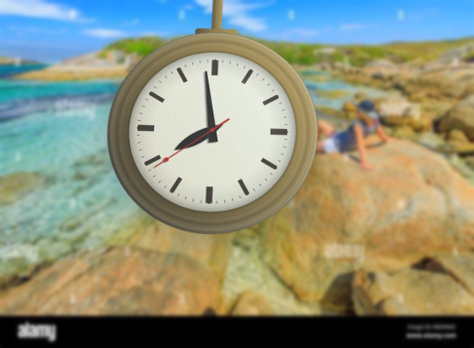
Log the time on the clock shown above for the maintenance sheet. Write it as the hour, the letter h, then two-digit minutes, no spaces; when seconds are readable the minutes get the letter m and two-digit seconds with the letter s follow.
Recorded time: 7h58m39s
